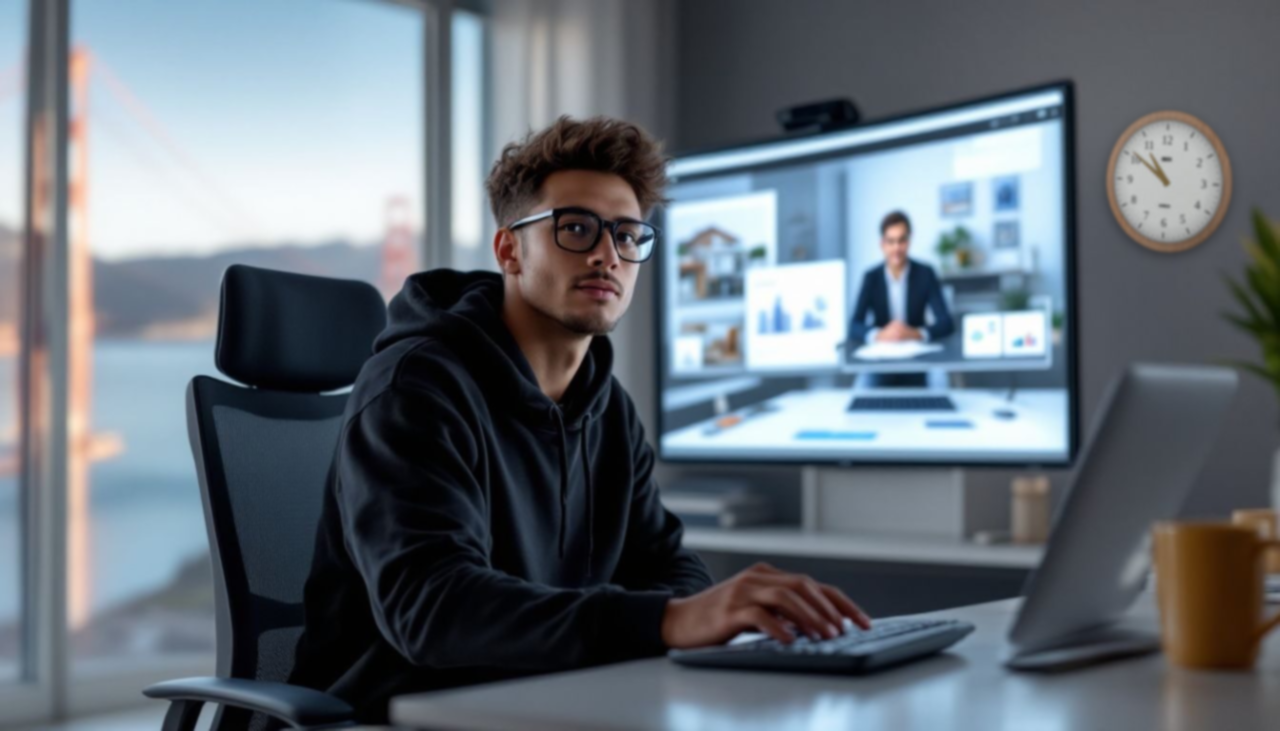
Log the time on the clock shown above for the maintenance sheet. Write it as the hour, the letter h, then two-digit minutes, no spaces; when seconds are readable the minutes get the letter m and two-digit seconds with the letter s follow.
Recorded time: 10h51
